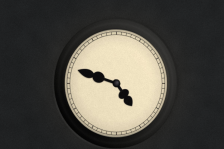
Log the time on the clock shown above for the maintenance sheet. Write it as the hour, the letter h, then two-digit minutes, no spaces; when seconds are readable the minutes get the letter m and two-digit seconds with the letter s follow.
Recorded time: 4h48
